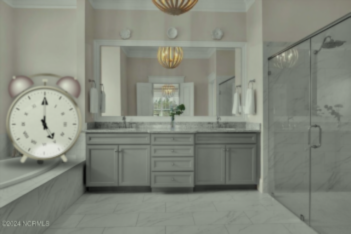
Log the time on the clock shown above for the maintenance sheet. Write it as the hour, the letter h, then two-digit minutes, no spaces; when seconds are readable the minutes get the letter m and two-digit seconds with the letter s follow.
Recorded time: 5h00
